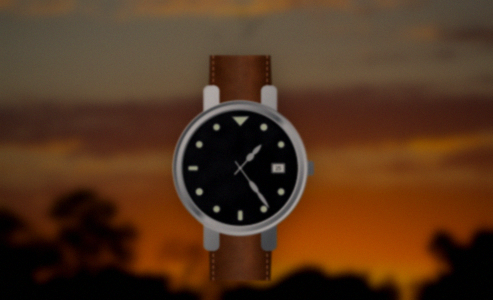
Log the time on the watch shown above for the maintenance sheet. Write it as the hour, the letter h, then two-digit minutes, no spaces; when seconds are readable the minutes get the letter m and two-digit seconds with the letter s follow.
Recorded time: 1h24
